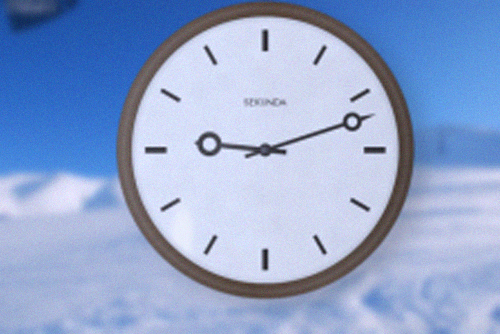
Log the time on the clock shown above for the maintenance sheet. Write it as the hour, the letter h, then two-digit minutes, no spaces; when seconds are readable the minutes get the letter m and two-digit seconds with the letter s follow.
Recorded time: 9h12
